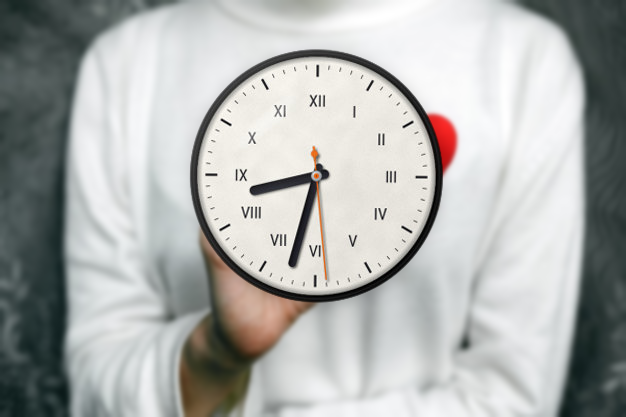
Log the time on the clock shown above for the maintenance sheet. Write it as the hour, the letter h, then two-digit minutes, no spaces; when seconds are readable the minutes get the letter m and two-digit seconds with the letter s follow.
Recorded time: 8h32m29s
